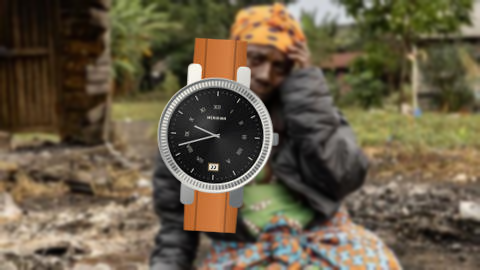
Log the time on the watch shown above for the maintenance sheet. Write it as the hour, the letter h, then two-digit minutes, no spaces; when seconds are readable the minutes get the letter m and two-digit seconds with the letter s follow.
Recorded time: 9h42
